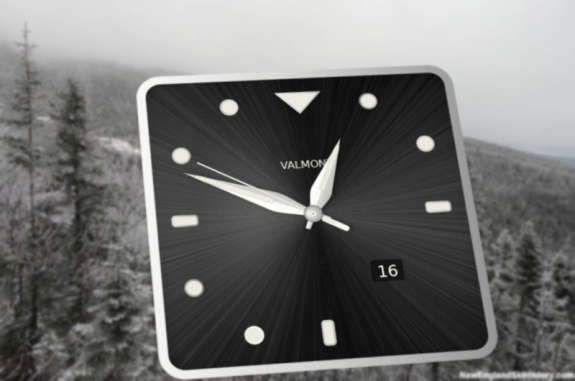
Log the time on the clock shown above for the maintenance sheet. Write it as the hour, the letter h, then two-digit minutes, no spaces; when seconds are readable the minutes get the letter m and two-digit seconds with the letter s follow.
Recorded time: 12h48m50s
